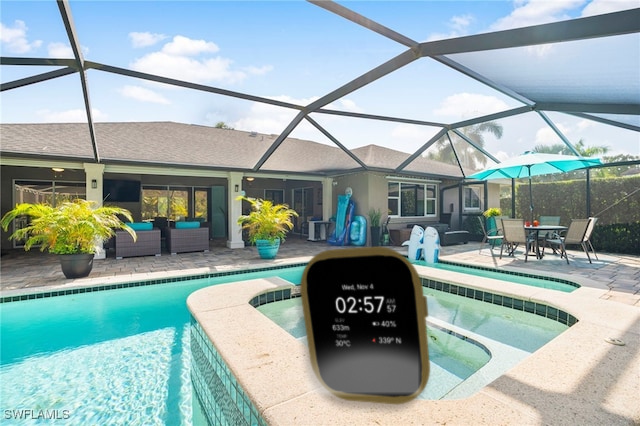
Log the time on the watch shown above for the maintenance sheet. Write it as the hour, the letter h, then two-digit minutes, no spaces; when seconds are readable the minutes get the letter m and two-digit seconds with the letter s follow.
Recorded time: 2h57
